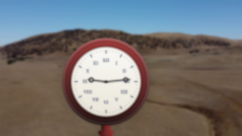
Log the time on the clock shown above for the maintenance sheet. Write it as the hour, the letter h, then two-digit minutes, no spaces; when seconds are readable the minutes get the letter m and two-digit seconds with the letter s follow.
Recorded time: 9h14
